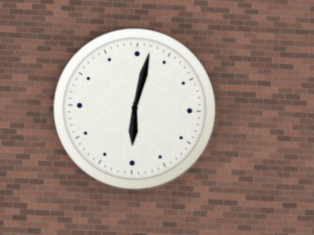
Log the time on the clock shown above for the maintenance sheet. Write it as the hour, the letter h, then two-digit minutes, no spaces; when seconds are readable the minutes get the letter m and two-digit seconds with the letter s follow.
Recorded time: 6h02
